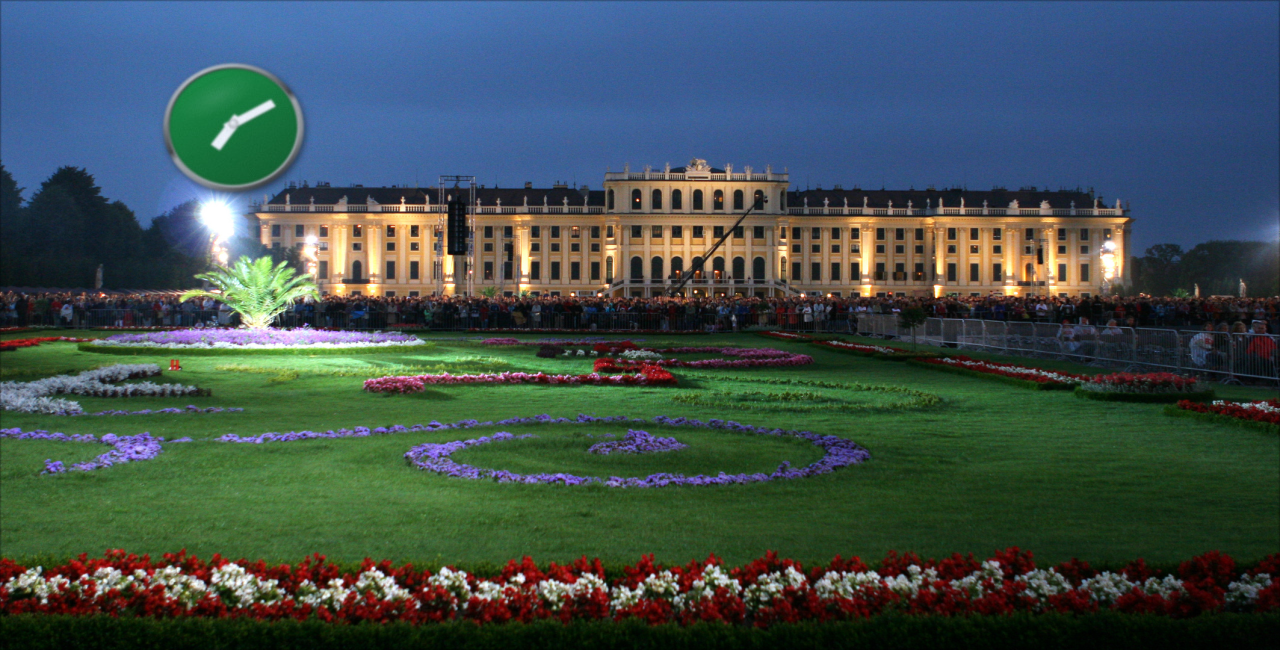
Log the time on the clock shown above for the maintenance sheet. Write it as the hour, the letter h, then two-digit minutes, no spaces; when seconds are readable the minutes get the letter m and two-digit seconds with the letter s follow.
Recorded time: 7h10
